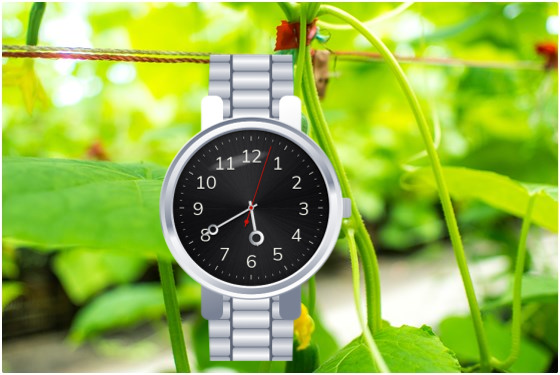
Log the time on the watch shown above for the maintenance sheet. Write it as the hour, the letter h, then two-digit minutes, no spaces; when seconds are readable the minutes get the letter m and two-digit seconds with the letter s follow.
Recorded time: 5h40m03s
